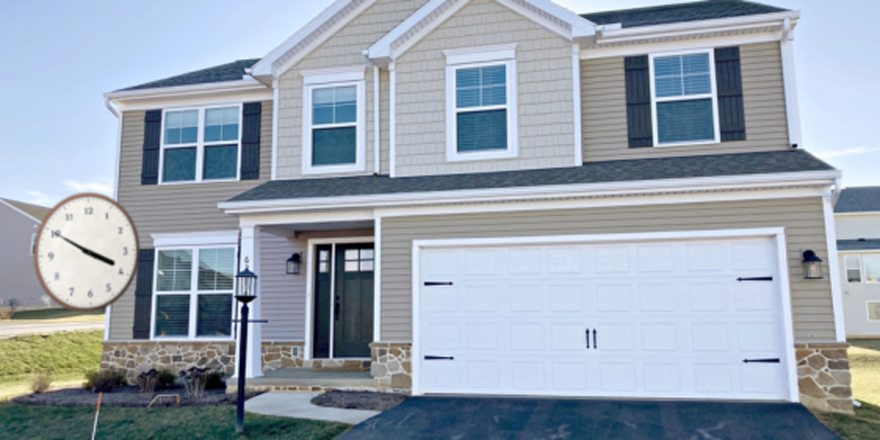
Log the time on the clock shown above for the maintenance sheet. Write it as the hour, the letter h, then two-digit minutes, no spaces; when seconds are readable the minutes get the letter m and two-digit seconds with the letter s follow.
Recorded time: 3h50
